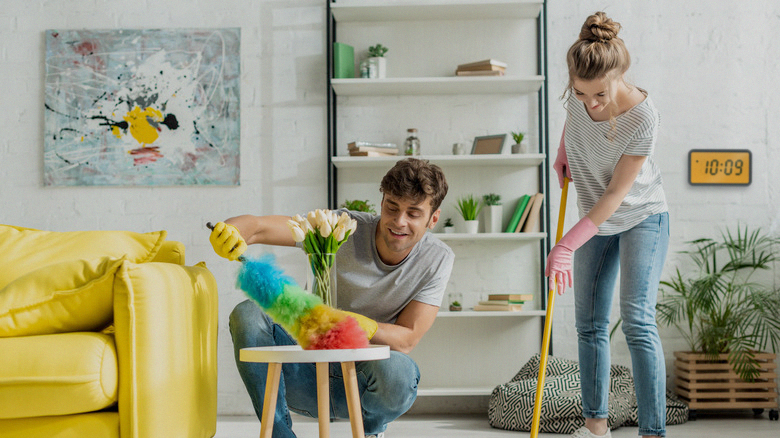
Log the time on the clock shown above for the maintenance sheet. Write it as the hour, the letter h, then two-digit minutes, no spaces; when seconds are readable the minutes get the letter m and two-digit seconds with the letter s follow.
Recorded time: 10h09
